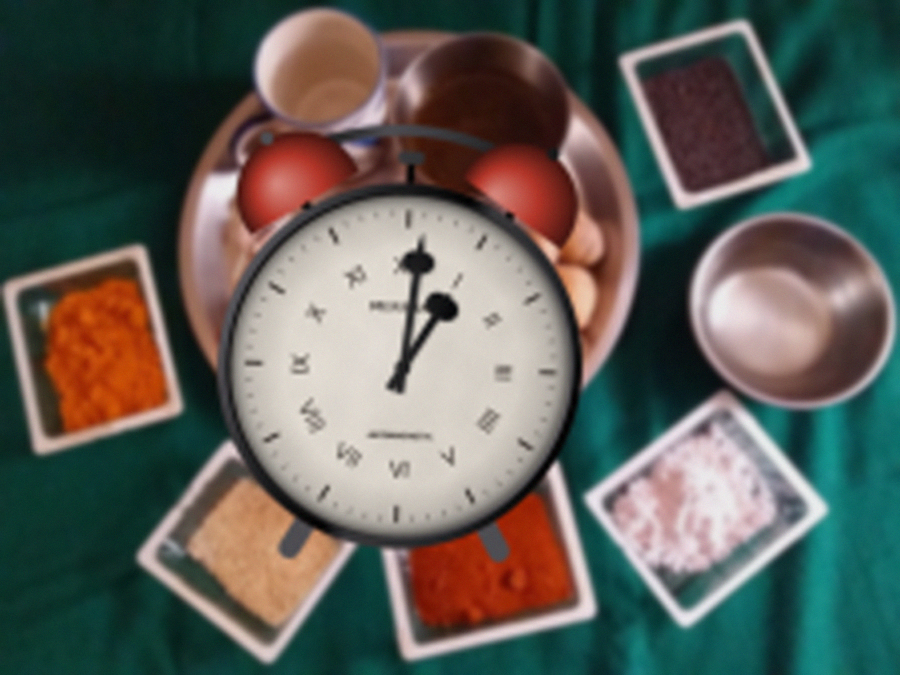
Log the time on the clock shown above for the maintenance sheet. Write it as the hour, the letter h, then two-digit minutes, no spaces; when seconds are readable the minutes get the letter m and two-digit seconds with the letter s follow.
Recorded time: 1h01
